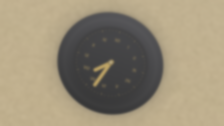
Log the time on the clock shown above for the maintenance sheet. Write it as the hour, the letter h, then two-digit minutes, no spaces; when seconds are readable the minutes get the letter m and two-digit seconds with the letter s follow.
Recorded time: 7h33
